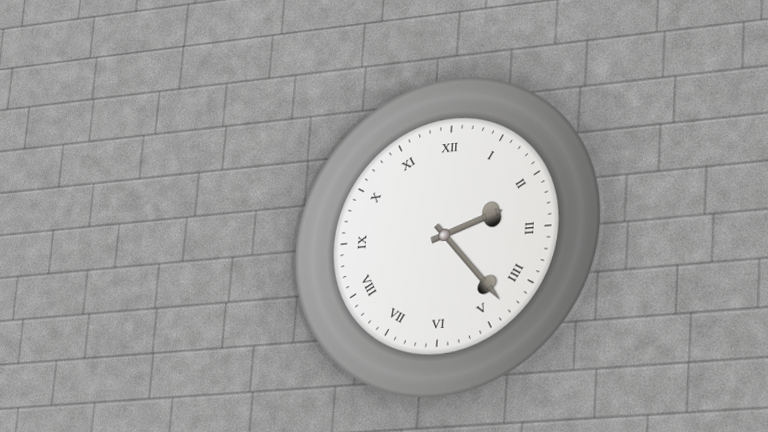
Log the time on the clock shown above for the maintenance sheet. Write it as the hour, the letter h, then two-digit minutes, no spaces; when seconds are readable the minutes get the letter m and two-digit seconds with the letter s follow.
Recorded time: 2h23
